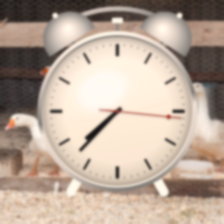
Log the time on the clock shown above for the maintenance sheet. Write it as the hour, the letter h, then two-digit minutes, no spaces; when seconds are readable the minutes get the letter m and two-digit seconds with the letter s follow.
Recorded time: 7h37m16s
